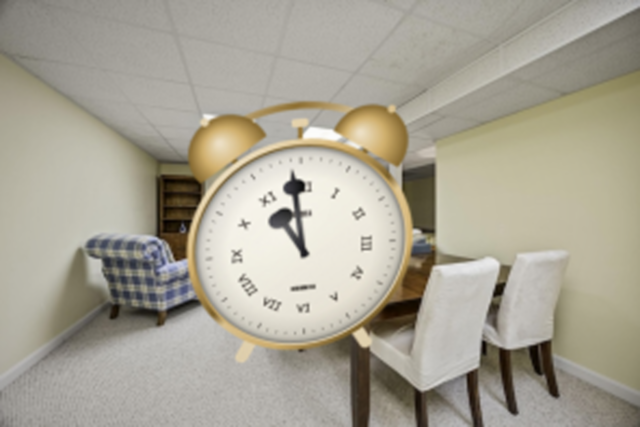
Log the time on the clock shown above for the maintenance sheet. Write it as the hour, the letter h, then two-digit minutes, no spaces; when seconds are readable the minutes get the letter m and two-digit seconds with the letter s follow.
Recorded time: 10h59
